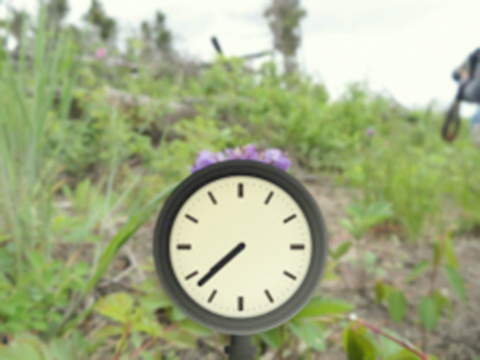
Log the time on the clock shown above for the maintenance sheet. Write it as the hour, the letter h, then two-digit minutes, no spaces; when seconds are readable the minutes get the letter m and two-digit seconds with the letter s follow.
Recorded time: 7h38
